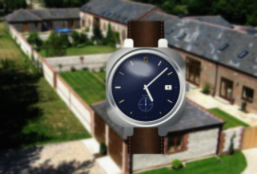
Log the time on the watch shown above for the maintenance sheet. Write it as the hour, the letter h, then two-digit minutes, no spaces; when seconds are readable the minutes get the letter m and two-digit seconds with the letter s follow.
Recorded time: 5h08
